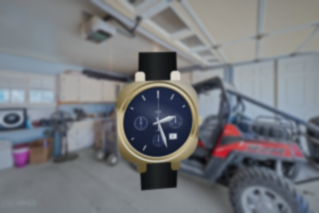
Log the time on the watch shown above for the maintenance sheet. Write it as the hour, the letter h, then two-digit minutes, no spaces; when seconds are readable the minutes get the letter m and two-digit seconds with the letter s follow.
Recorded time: 2h27
